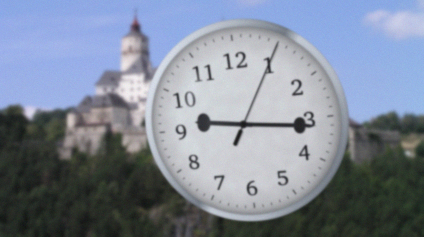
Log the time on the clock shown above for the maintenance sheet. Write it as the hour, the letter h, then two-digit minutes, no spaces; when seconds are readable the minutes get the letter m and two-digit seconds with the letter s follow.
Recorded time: 9h16m05s
